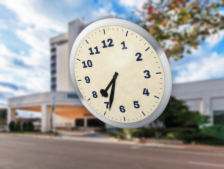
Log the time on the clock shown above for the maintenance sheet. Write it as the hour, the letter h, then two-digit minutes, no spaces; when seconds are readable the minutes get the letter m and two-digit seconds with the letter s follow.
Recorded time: 7h34
